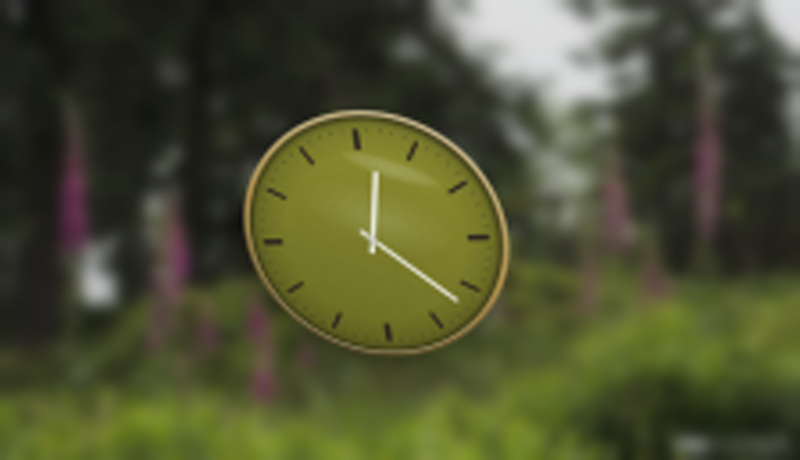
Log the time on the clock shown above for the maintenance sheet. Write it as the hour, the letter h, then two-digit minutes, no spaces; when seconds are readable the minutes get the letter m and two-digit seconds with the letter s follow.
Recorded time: 12h22
